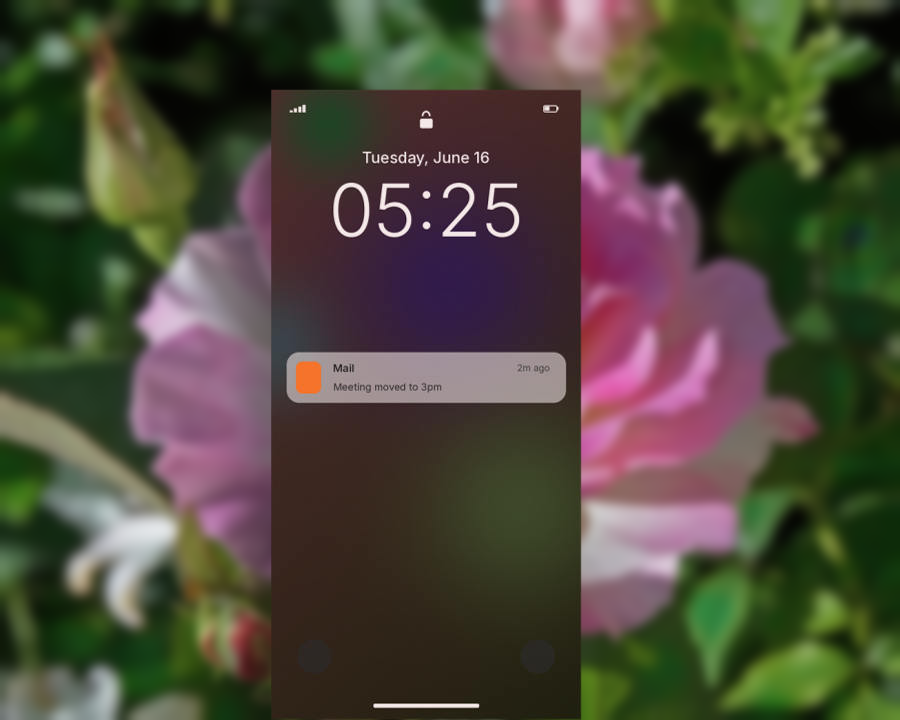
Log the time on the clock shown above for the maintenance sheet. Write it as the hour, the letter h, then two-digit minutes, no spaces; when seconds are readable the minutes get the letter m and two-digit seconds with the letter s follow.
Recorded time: 5h25
